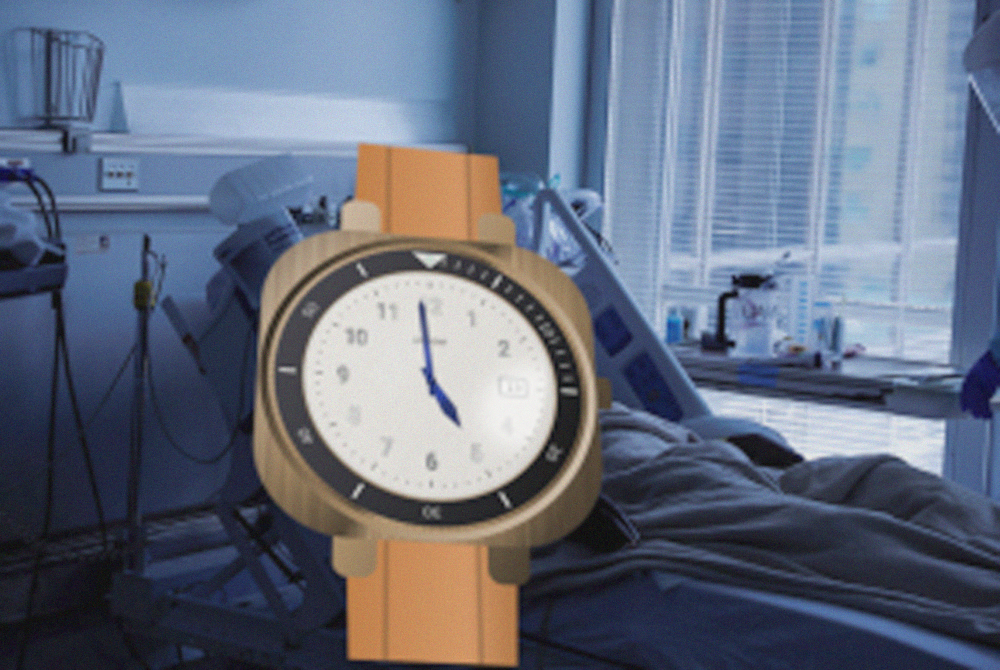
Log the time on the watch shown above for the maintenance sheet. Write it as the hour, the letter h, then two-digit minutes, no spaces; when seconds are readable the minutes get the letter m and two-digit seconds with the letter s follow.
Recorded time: 4h59
